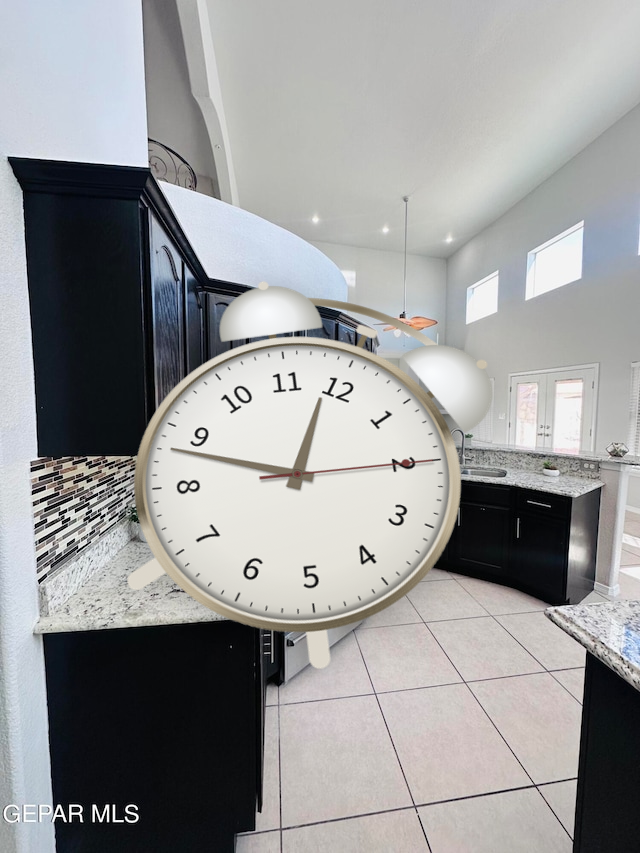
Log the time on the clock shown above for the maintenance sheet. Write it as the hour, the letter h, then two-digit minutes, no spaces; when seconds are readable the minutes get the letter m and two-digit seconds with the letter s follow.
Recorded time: 11h43m10s
